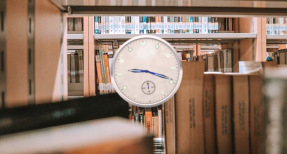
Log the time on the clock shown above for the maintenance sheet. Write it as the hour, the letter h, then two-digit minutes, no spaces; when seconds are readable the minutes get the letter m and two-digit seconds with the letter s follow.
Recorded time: 9h19
